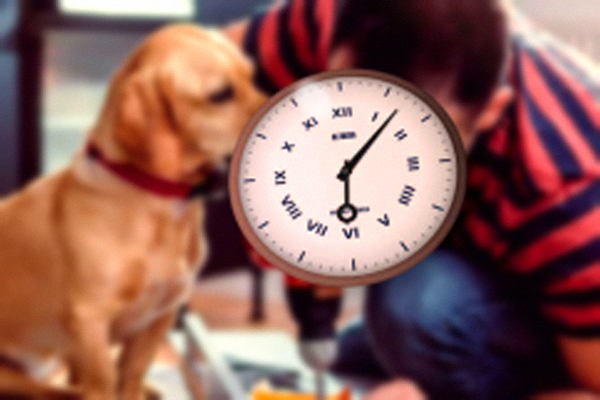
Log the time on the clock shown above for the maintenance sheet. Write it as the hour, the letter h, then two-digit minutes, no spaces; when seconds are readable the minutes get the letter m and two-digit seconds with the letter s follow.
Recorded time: 6h07
